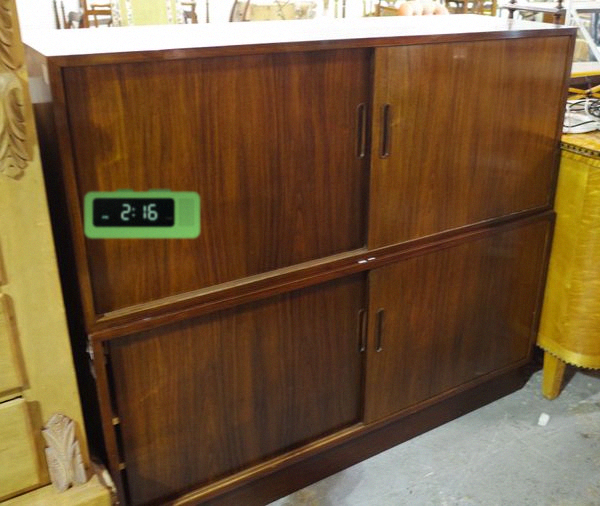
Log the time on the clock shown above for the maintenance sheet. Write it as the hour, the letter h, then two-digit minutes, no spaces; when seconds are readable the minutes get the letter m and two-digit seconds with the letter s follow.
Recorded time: 2h16
